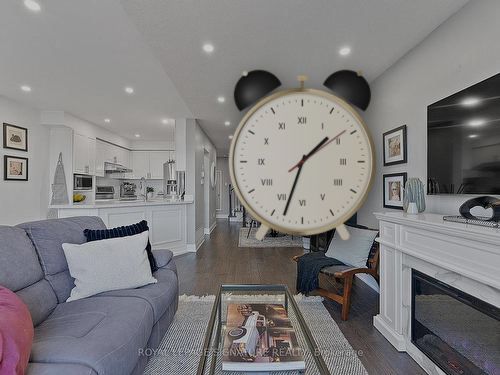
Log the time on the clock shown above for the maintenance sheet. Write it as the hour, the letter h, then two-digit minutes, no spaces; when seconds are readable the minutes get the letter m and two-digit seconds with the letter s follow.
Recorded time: 1h33m09s
